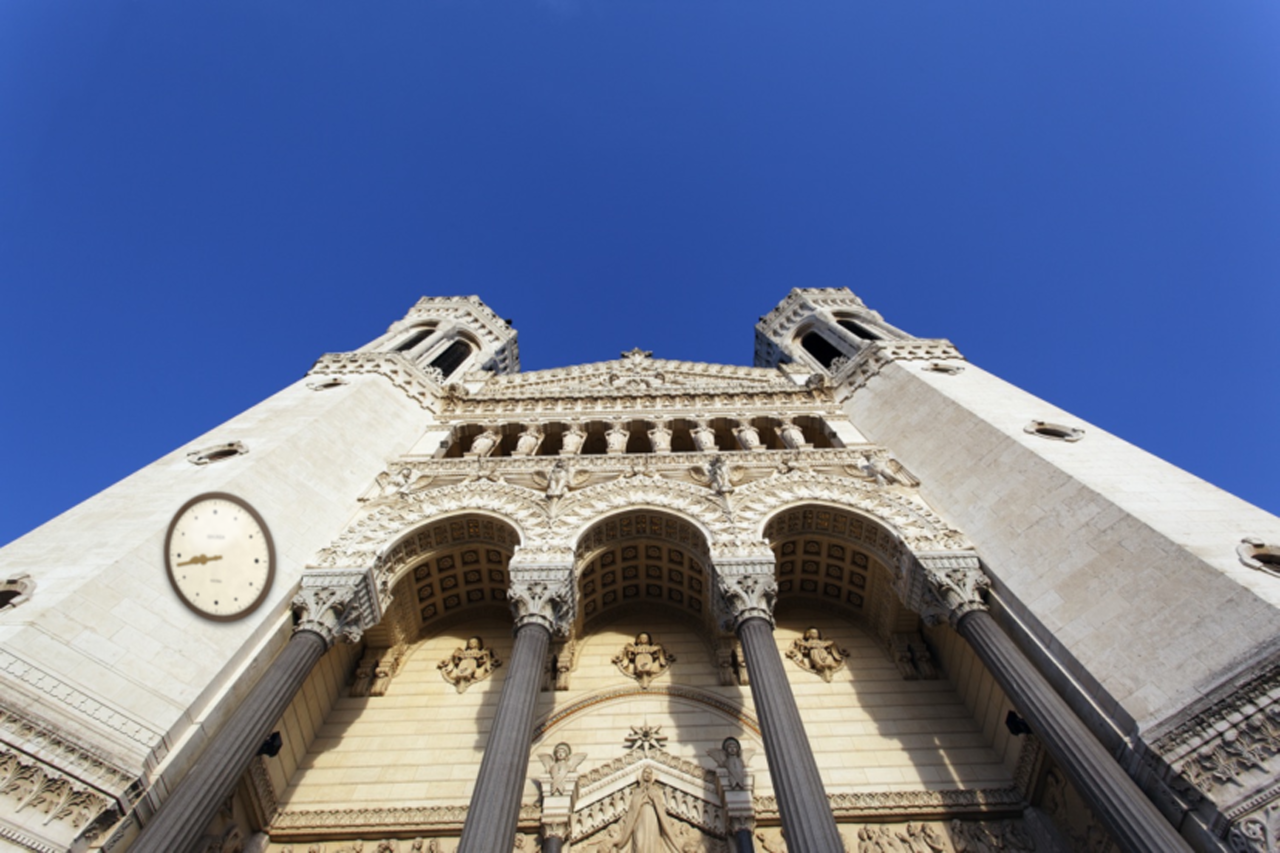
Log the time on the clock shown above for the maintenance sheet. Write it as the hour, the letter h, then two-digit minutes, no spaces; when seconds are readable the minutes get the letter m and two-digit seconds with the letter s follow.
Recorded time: 8h43
